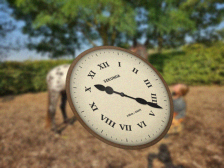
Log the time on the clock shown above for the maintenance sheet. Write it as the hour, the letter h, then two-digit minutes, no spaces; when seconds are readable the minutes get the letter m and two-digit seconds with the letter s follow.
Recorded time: 10h22
